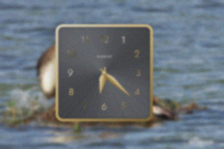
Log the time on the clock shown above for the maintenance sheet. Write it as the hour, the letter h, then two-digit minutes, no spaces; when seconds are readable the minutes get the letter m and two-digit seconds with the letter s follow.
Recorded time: 6h22
